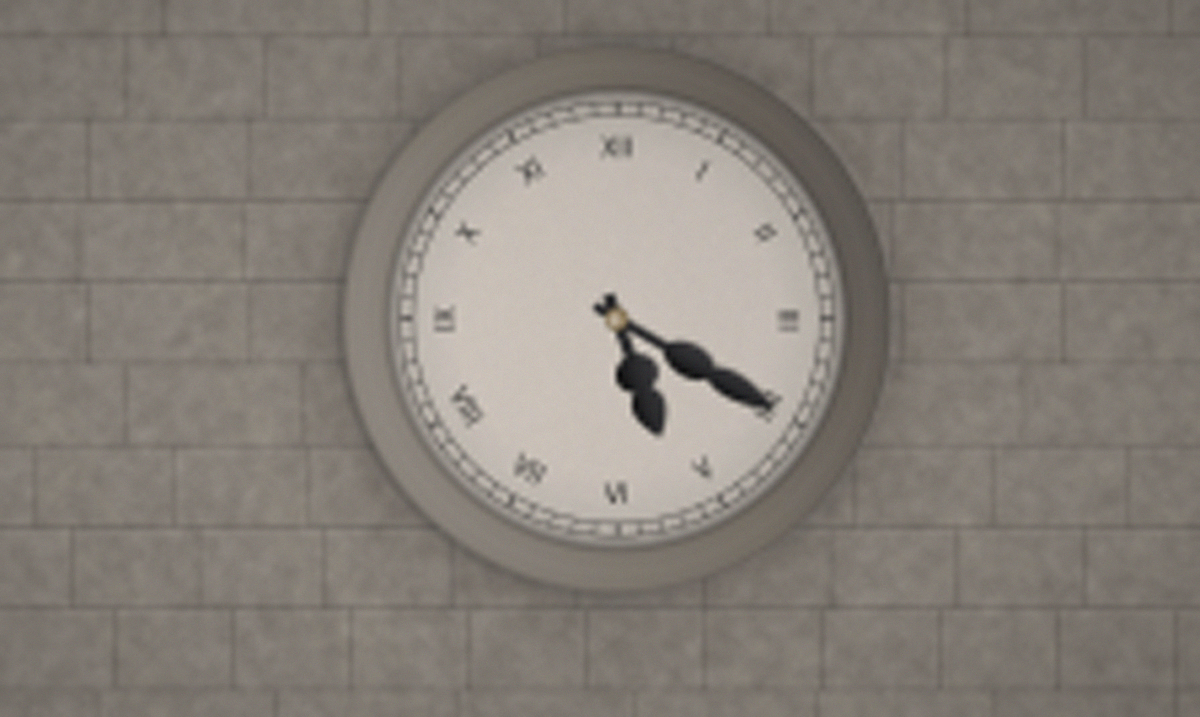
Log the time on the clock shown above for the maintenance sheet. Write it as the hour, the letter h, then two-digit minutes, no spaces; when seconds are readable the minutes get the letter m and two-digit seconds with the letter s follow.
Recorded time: 5h20
